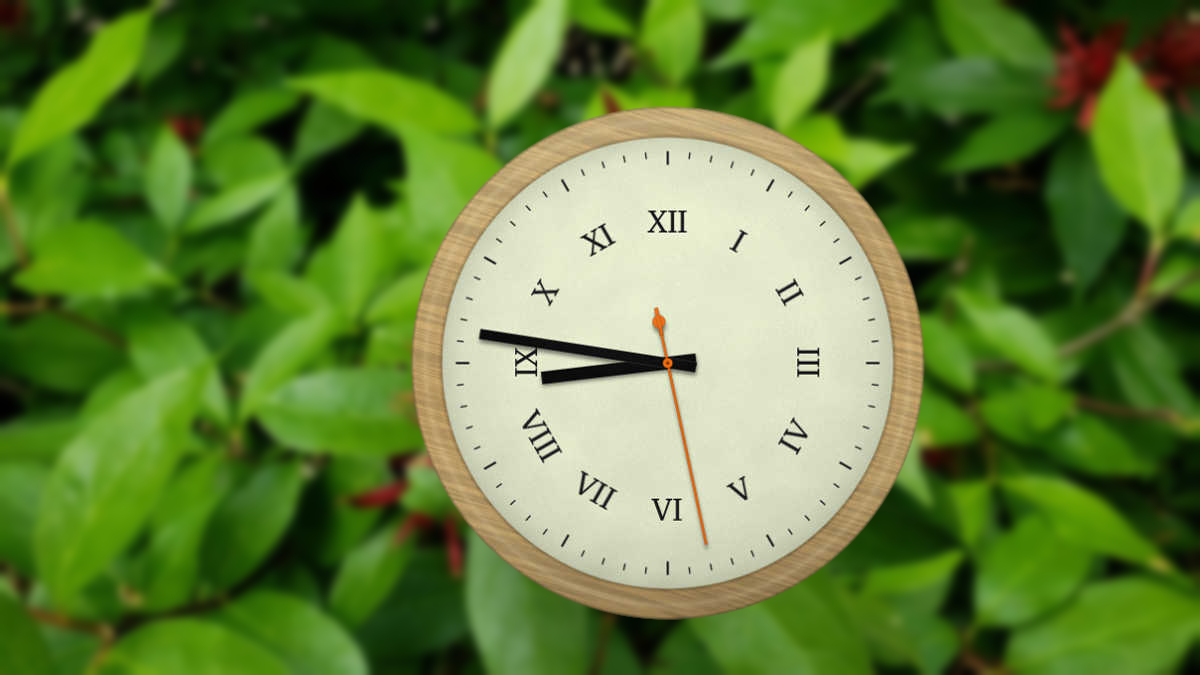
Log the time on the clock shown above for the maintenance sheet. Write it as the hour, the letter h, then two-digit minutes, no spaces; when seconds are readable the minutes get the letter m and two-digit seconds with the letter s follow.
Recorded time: 8h46m28s
